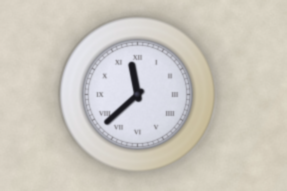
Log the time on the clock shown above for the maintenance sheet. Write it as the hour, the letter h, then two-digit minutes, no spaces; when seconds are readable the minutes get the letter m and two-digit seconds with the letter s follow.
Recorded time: 11h38
